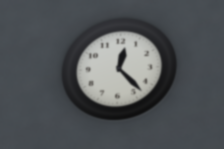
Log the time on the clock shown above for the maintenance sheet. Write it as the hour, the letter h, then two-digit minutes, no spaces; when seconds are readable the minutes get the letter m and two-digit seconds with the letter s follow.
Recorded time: 12h23
